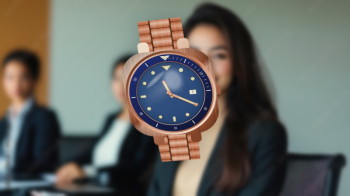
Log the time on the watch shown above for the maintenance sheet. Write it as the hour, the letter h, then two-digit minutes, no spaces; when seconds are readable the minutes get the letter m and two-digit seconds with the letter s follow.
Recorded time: 11h20
